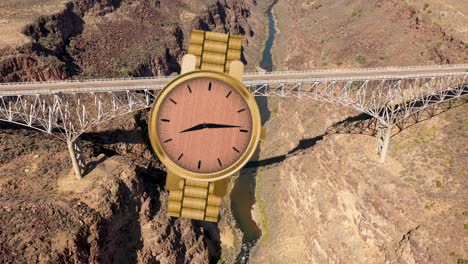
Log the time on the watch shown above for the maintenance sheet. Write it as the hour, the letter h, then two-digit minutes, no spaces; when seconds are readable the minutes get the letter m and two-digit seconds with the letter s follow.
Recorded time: 8h14
